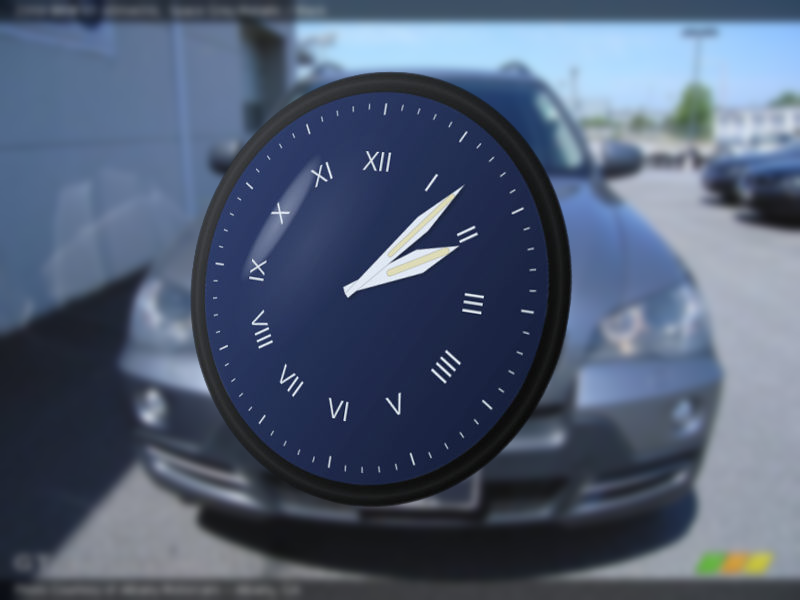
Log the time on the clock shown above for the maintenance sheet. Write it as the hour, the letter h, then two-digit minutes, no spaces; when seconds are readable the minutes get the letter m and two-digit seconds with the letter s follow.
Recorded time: 2h07
